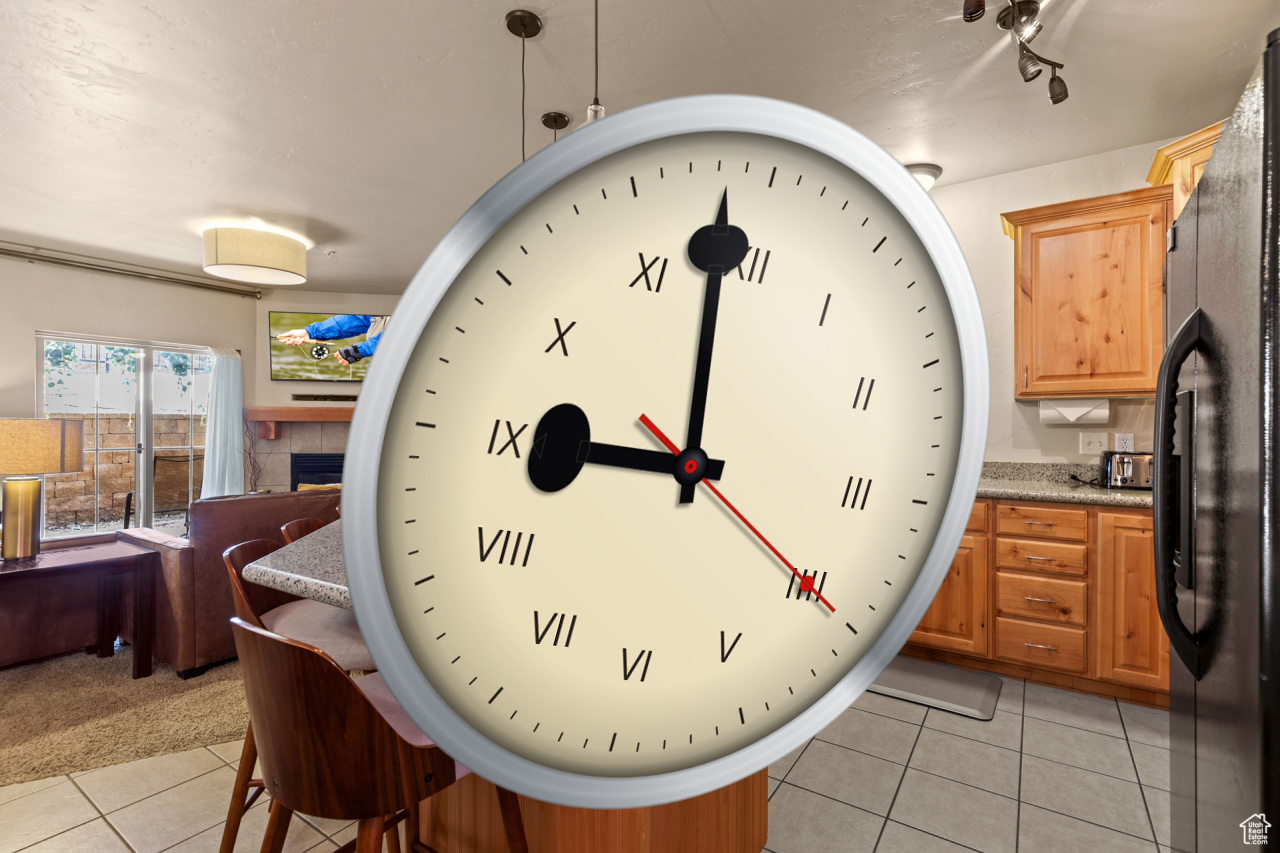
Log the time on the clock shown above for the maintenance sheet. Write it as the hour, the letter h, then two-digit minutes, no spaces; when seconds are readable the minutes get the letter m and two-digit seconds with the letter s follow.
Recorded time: 8h58m20s
